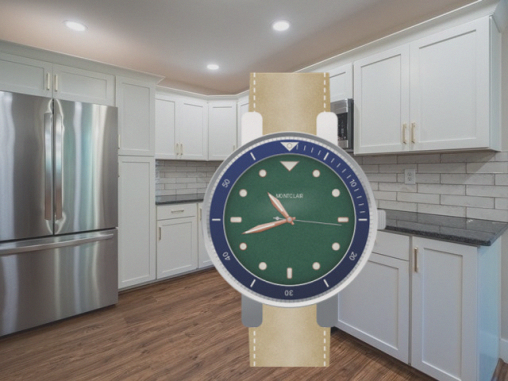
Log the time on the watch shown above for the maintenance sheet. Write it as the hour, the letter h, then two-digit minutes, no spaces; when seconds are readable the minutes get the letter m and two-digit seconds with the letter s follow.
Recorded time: 10h42m16s
